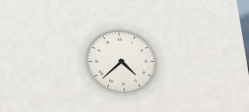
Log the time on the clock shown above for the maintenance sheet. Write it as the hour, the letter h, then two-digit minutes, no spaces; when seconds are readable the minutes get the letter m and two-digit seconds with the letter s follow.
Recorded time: 4h38
